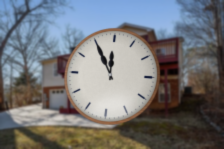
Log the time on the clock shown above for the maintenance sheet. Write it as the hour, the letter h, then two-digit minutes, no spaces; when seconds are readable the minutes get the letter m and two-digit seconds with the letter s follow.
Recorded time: 11h55
